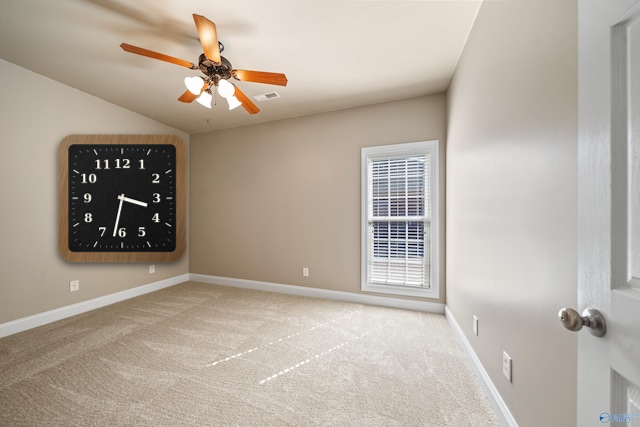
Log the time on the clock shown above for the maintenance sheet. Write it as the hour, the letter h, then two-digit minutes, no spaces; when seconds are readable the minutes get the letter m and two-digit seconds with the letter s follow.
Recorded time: 3h32
